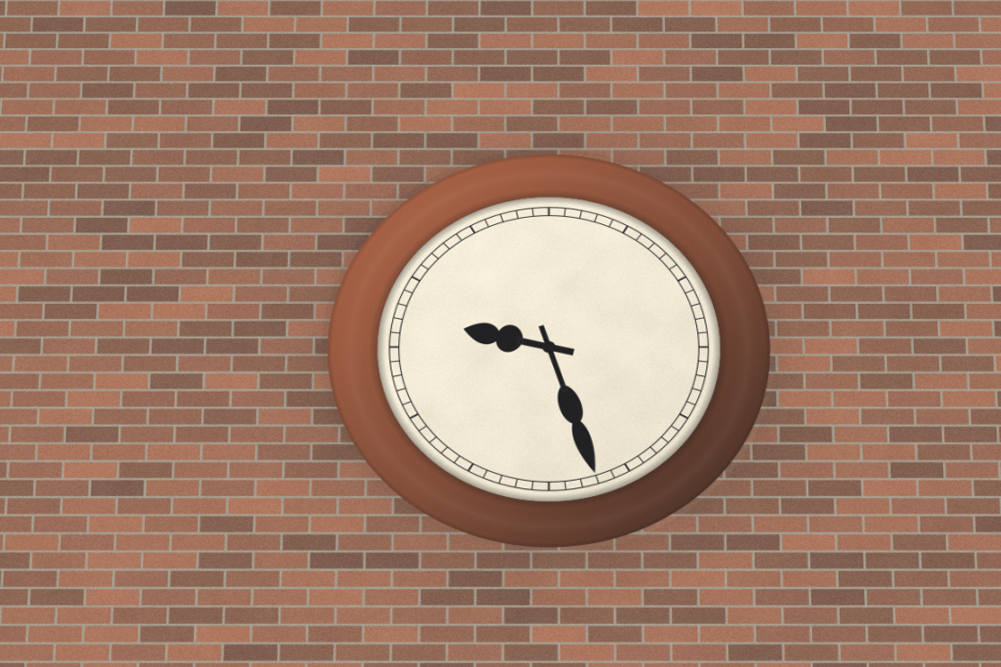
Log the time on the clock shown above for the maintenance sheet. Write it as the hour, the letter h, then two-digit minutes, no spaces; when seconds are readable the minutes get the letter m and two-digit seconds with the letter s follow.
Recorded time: 9h27
